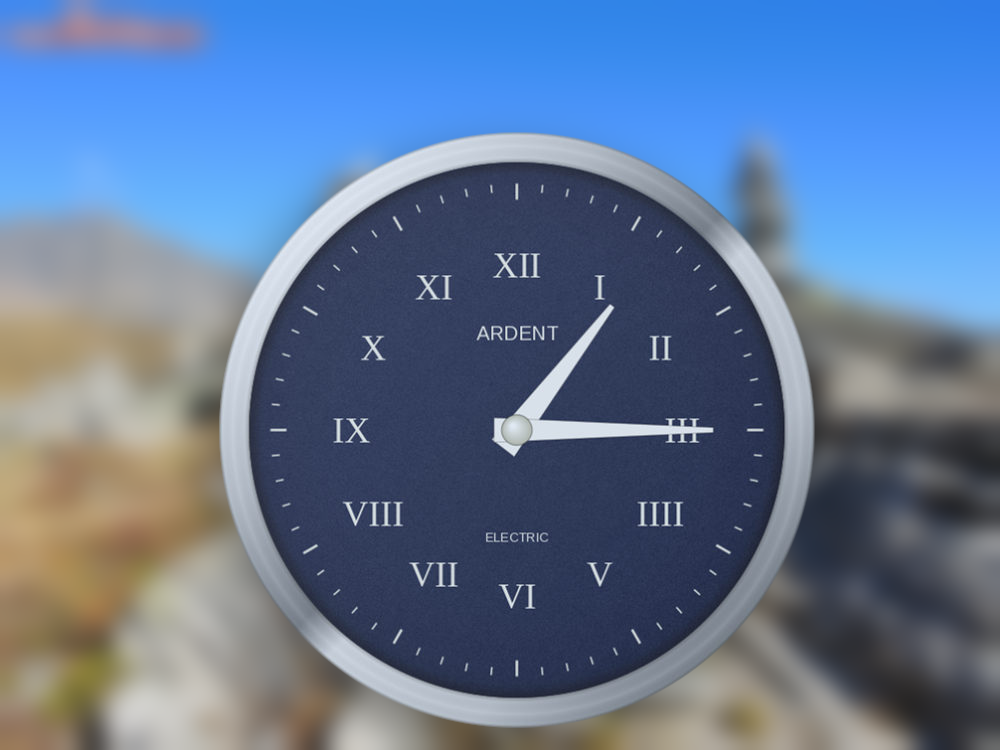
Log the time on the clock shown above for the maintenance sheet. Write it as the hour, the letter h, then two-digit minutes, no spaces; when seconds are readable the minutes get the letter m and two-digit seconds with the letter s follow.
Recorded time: 1h15
